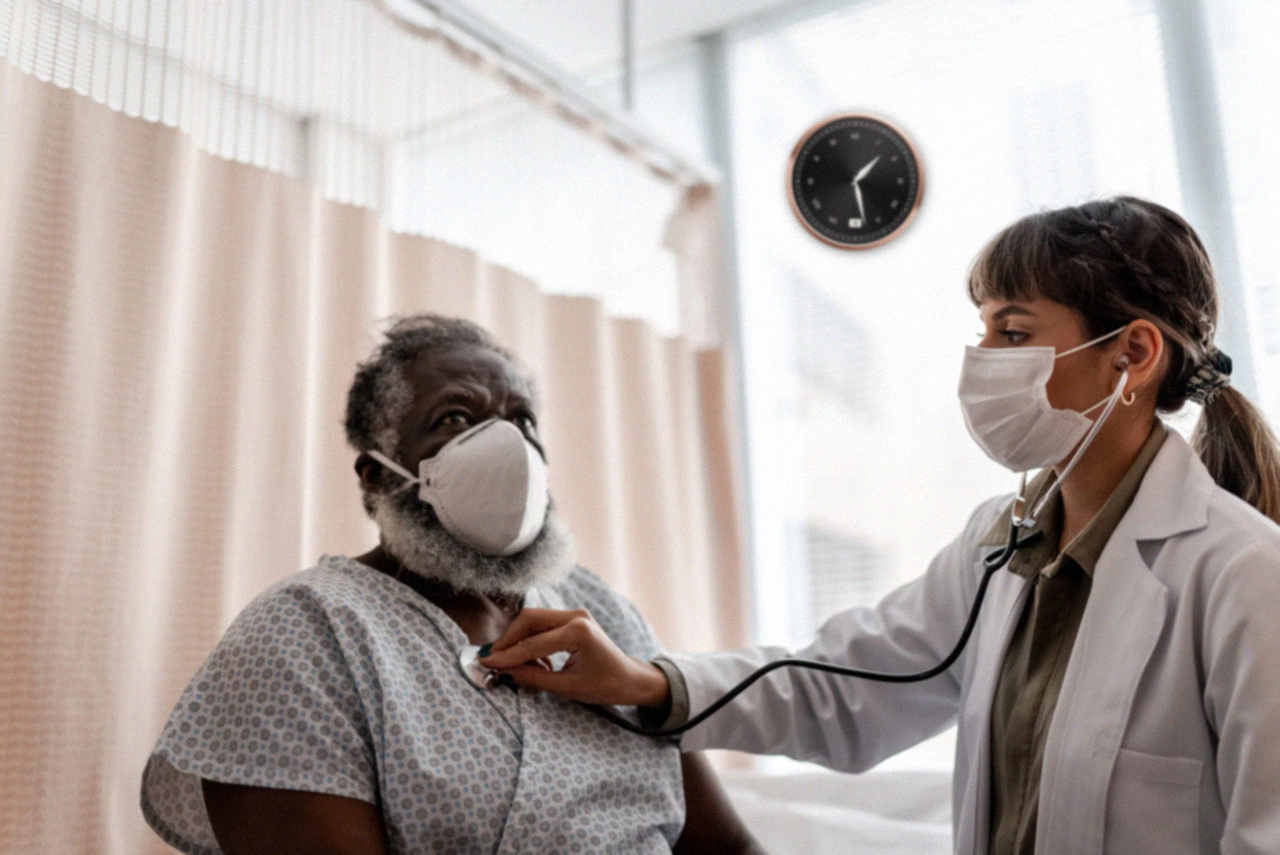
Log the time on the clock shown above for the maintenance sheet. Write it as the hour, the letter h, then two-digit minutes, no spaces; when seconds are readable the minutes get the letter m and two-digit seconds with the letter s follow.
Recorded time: 1h28
